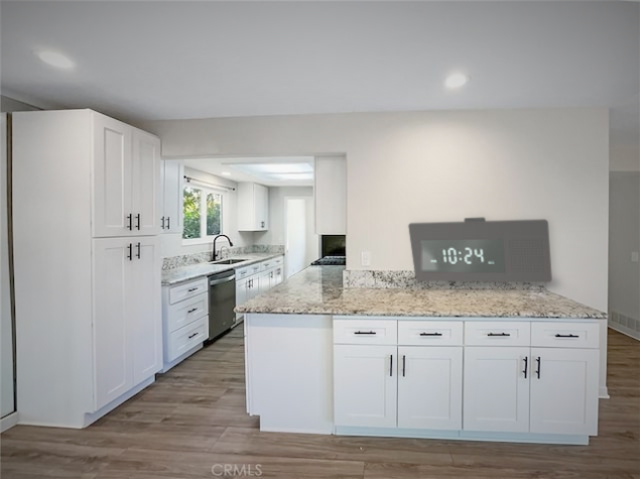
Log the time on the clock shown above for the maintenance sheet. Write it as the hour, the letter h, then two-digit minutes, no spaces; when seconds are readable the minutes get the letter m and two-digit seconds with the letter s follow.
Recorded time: 10h24
